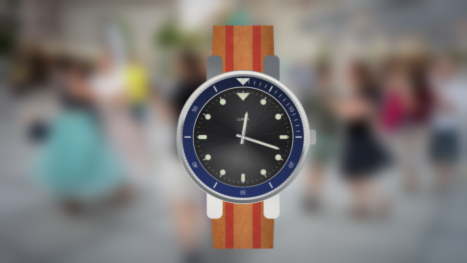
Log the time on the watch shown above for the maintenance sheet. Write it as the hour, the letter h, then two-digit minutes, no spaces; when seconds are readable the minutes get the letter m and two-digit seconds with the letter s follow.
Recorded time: 12h18
